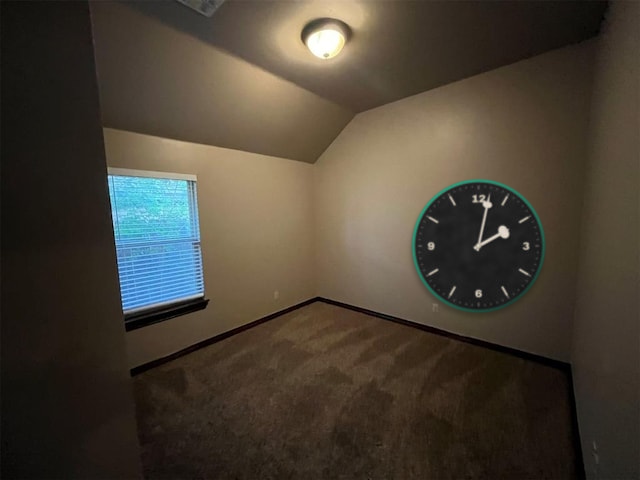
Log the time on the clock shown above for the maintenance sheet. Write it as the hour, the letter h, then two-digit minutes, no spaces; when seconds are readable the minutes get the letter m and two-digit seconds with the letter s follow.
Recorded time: 2h02
